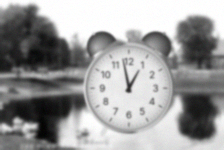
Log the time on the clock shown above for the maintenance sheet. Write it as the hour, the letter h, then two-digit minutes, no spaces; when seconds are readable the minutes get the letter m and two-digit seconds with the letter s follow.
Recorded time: 12h58
